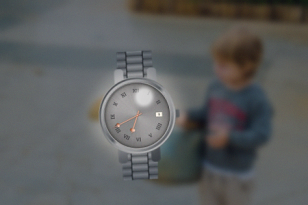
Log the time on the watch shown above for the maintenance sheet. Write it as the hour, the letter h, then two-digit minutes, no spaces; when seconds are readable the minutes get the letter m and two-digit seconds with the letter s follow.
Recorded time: 6h41
